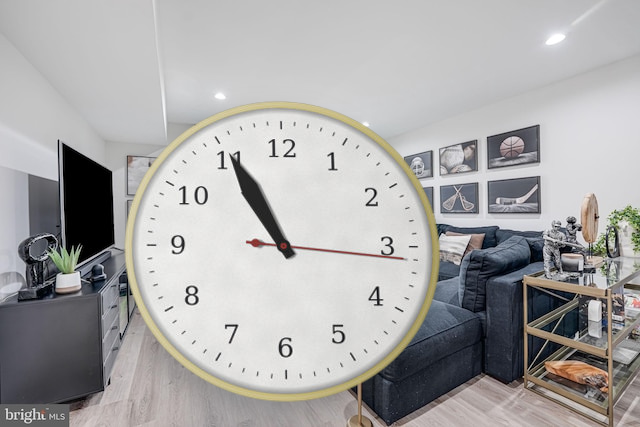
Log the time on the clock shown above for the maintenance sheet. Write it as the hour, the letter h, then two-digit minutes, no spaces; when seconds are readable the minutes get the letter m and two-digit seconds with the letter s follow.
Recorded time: 10h55m16s
